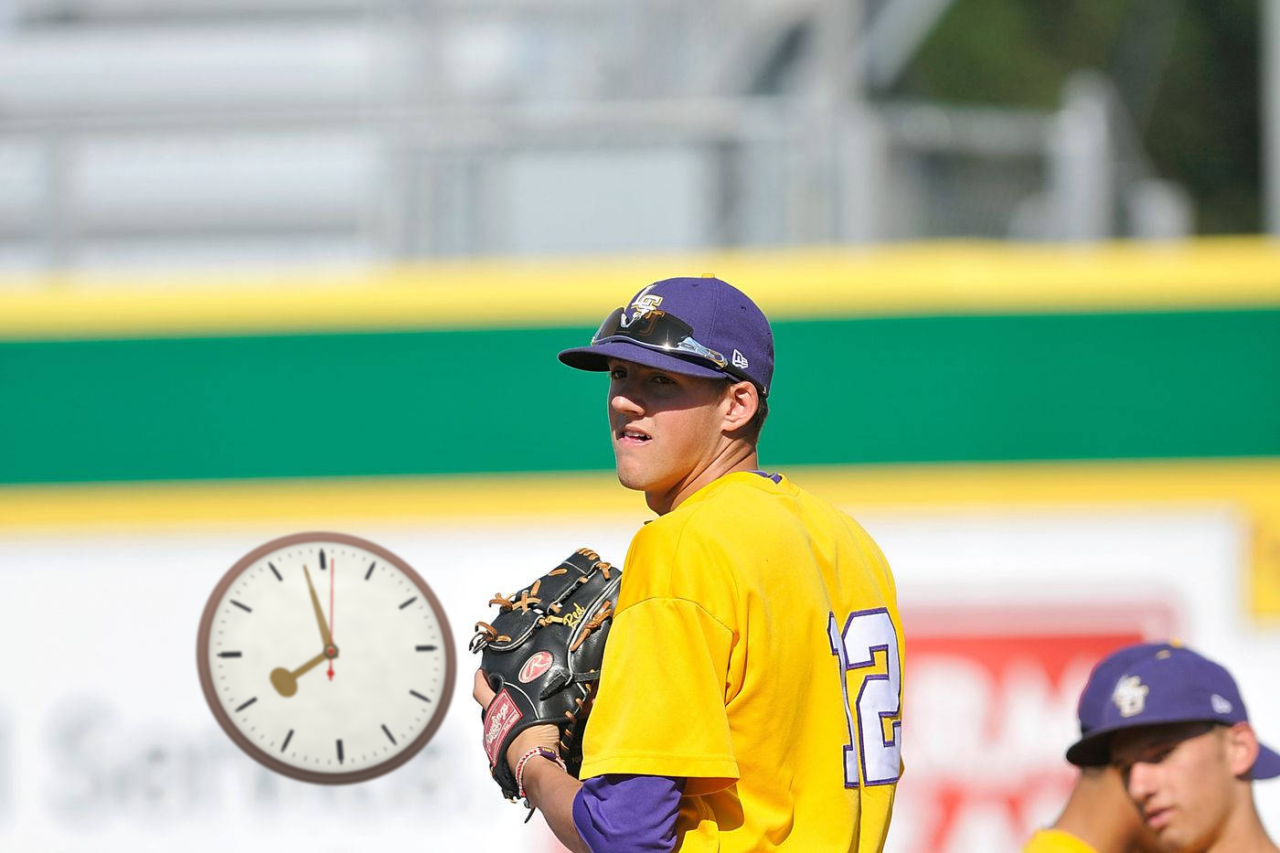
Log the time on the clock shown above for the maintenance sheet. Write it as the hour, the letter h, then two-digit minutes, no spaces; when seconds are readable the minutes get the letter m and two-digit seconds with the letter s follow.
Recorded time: 7h58m01s
